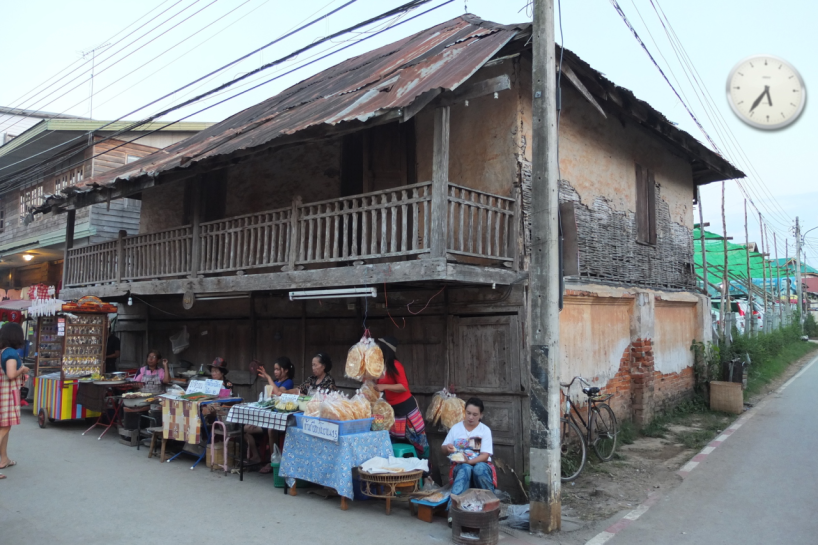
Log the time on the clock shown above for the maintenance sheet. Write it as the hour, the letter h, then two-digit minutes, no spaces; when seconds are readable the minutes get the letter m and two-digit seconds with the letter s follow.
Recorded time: 5h36
